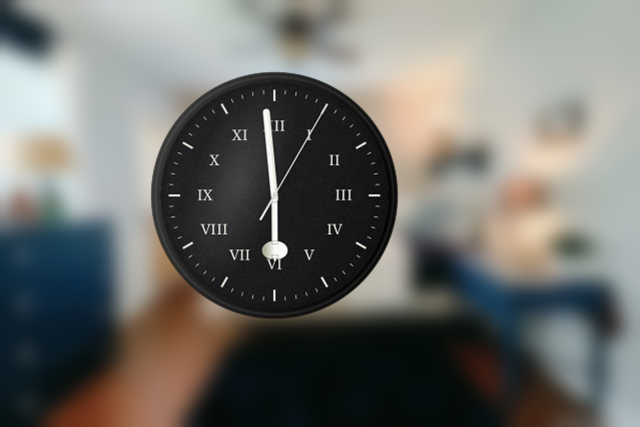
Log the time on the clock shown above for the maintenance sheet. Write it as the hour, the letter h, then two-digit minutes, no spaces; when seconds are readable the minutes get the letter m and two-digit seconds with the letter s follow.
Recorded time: 5h59m05s
